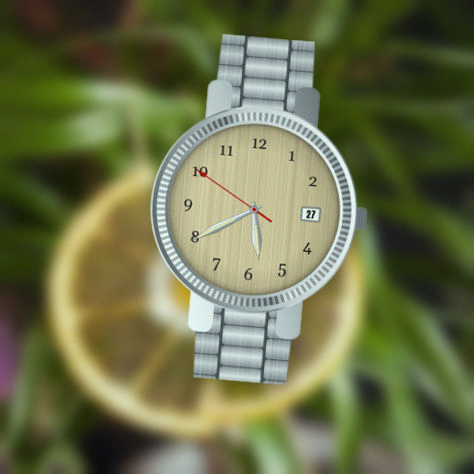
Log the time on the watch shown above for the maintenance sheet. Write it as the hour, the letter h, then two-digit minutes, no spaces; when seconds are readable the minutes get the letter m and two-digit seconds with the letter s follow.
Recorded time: 5h39m50s
